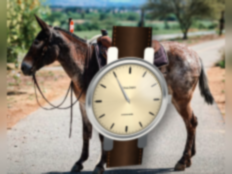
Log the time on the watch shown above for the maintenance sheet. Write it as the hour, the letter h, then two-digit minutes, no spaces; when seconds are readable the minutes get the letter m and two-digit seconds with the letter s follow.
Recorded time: 10h55
